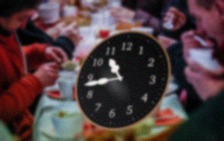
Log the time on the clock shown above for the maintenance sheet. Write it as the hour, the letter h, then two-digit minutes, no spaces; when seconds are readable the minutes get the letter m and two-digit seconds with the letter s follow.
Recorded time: 10h43
